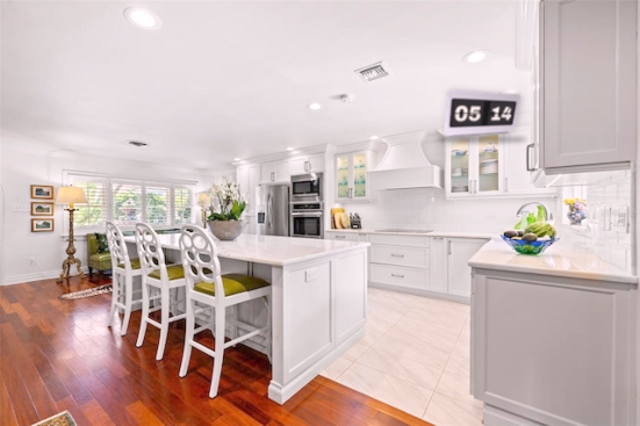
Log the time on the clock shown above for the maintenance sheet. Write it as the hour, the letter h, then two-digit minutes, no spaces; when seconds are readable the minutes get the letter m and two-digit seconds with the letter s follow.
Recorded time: 5h14
